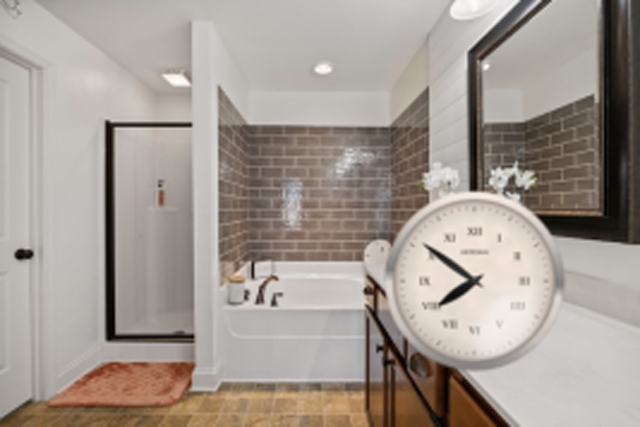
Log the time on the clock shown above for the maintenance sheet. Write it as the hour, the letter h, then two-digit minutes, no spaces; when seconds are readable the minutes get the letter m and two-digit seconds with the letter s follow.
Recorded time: 7h51
